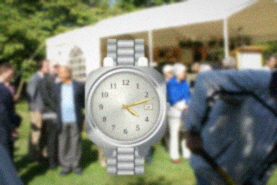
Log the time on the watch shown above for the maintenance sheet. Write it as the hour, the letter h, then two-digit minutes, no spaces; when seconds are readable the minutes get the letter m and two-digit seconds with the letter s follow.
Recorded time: 4h12
